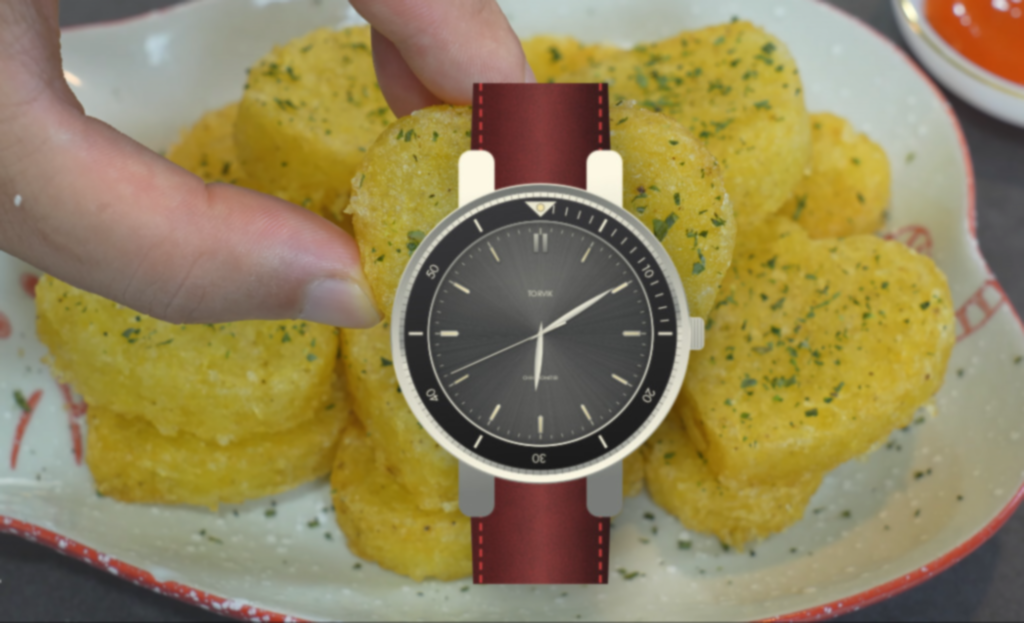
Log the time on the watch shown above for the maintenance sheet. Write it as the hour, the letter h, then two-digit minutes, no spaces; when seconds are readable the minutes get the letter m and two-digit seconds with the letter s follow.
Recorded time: 6h09m41s
